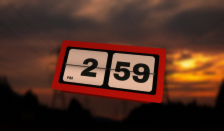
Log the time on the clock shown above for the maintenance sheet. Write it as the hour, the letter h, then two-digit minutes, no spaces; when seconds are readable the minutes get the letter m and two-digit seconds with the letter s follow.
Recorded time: 2h59
